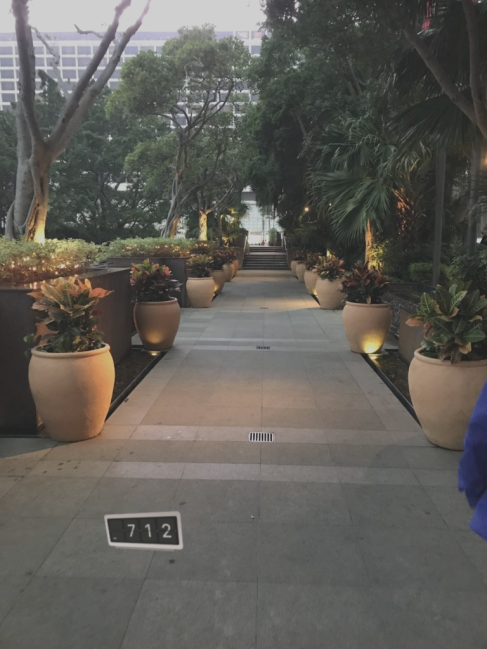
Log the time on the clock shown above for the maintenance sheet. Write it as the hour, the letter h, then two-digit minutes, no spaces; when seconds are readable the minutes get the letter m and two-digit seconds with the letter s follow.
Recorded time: 7h12
